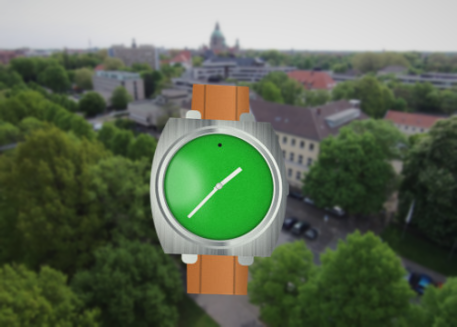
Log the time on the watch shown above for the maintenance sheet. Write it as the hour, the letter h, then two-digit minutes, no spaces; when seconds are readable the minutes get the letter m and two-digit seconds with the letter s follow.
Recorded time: 1h37
